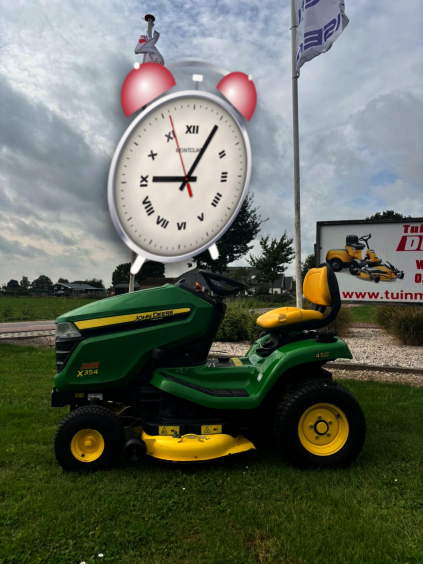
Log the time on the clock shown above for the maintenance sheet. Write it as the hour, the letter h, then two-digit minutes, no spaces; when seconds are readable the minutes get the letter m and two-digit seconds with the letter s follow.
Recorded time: 9h04m56s
